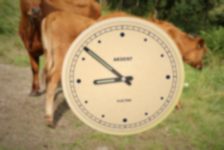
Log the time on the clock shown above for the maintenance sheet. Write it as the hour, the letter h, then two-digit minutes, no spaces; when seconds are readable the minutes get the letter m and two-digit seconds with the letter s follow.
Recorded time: 8h52
